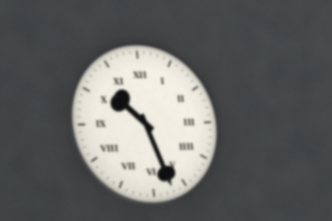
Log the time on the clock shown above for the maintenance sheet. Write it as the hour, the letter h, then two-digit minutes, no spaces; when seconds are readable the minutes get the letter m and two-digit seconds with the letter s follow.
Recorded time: 10h27
